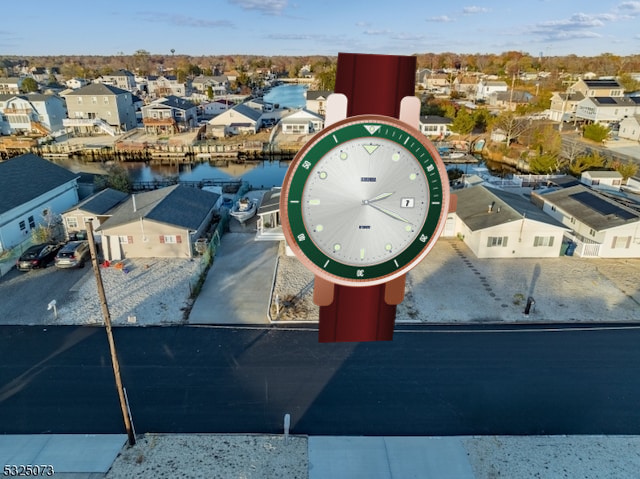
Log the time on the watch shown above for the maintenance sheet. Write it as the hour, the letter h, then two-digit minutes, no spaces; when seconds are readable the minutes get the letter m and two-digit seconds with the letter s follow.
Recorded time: 2h19
